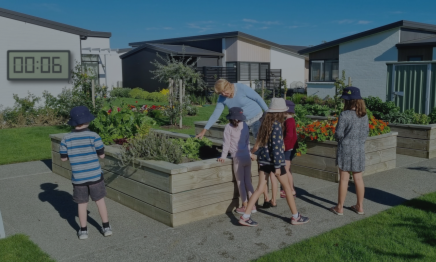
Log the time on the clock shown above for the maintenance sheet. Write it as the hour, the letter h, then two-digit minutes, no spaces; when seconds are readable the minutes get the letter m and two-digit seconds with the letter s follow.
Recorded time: 0h06
